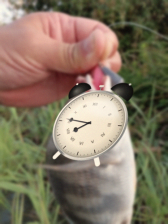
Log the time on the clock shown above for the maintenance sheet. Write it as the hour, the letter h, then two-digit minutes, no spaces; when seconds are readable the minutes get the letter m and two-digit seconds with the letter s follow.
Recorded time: 7h46
